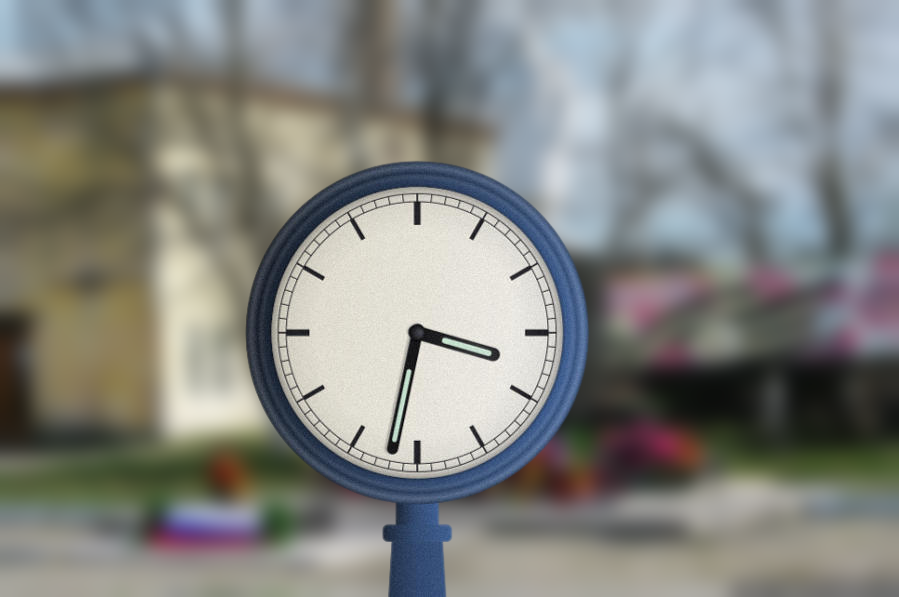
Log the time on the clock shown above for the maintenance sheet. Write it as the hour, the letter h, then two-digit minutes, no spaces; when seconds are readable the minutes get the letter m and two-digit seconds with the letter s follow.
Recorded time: 3h32
